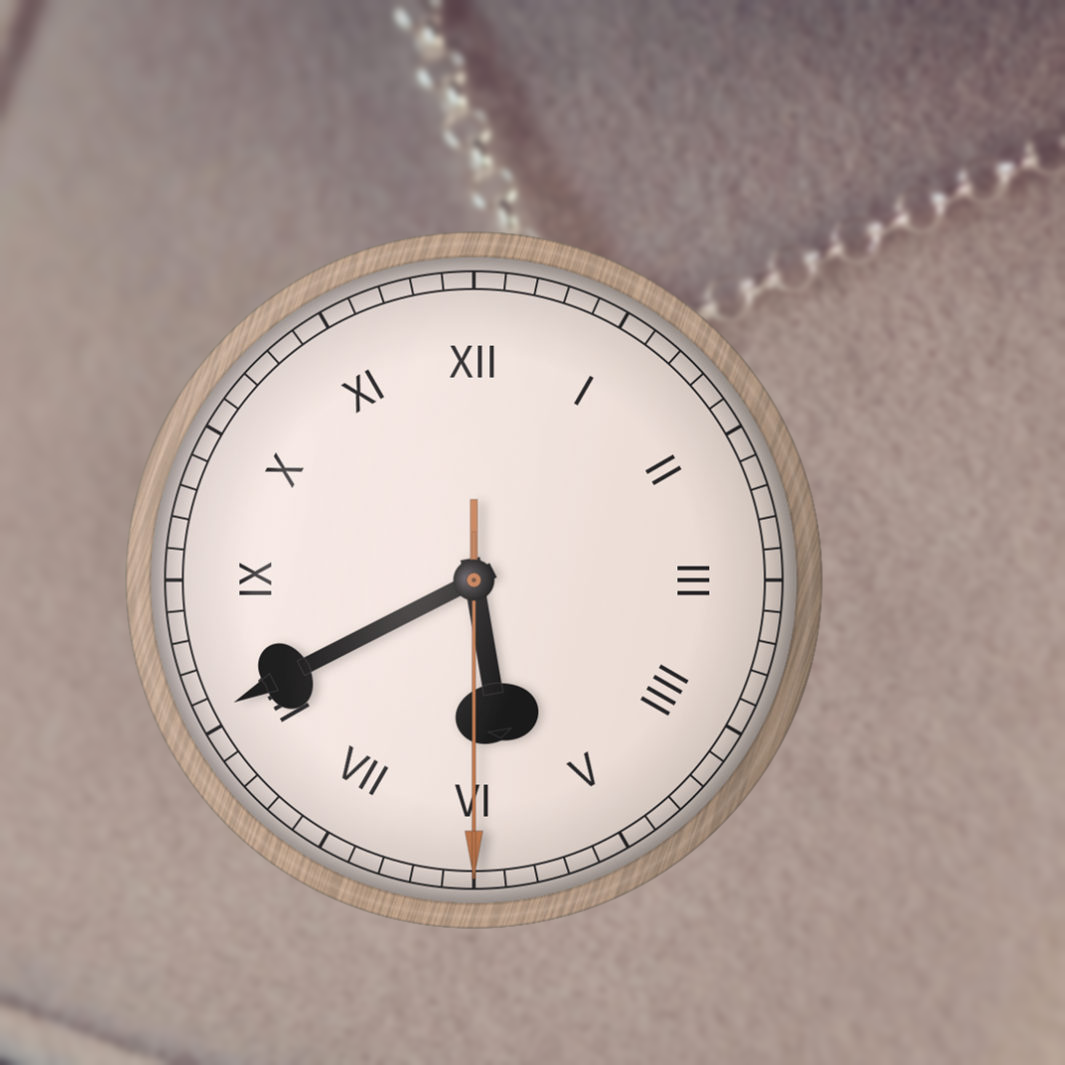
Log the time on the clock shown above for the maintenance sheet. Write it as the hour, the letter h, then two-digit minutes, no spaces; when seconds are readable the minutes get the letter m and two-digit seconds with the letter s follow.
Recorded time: 5h40m30s
